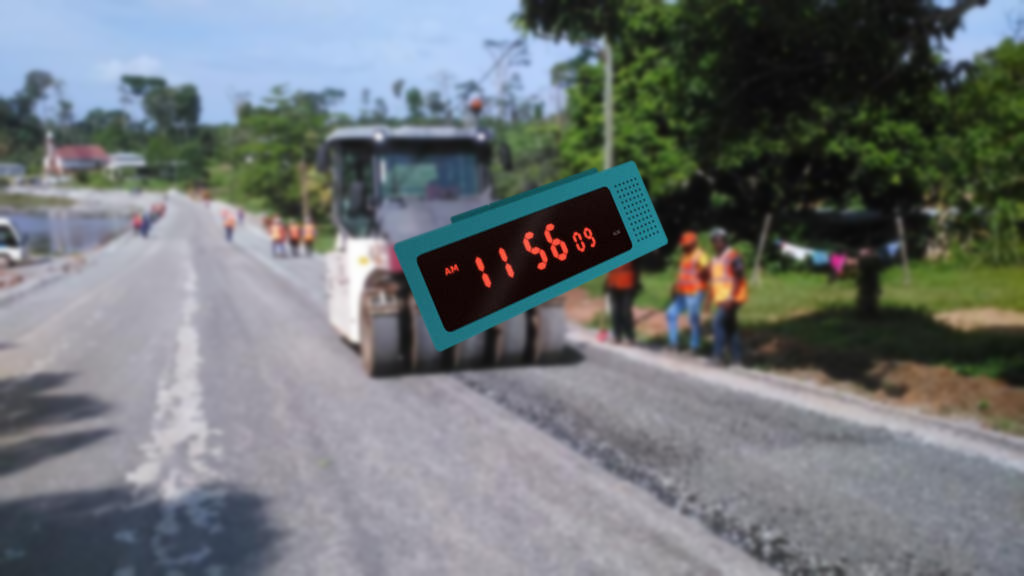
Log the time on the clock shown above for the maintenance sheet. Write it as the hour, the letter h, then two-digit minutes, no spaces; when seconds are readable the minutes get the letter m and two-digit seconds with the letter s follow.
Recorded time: 11h56m09s
